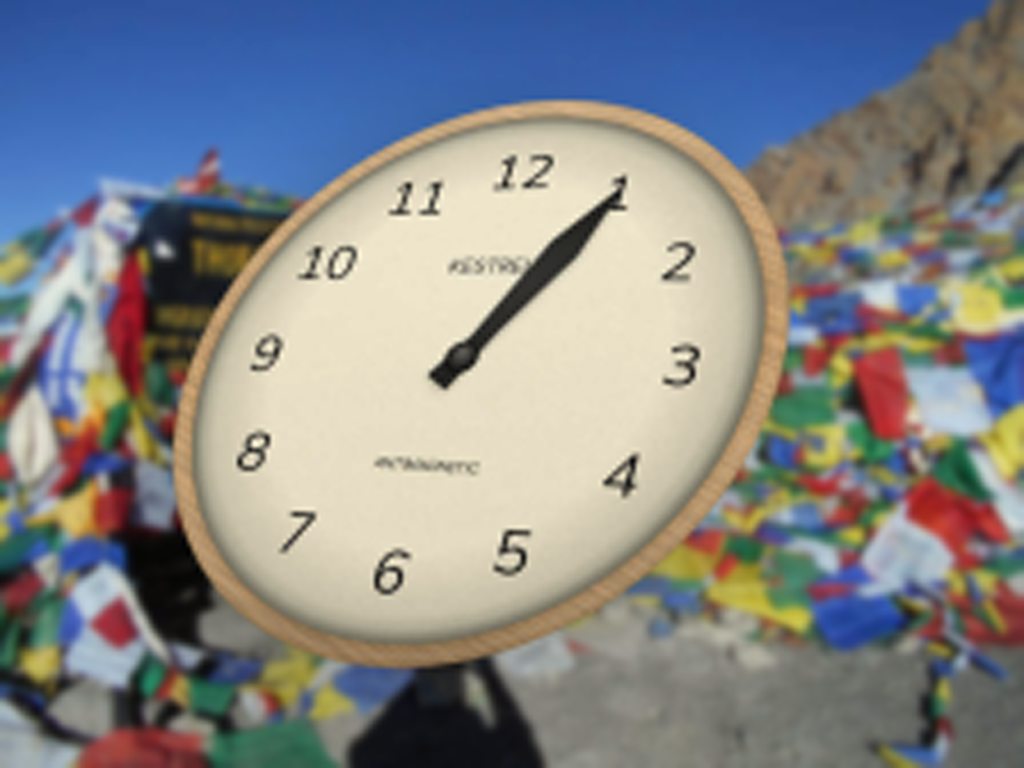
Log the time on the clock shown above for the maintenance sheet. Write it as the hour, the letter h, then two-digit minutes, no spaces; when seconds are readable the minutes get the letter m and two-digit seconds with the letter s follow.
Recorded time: 1h05
